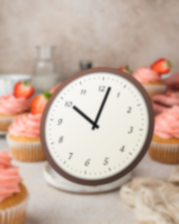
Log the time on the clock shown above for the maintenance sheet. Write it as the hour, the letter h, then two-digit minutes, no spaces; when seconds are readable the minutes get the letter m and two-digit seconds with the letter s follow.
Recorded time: 10h02
